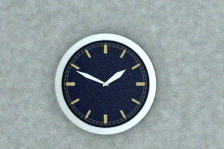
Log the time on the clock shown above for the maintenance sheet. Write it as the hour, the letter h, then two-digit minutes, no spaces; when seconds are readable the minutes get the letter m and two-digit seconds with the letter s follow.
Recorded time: 1h49
